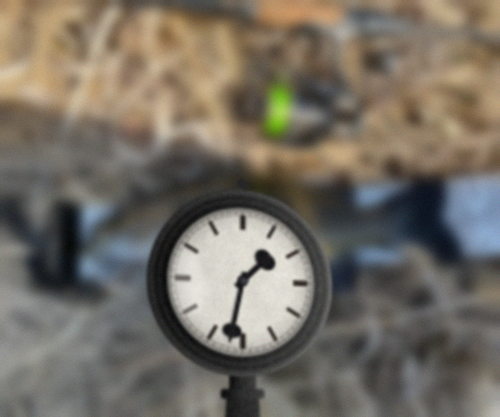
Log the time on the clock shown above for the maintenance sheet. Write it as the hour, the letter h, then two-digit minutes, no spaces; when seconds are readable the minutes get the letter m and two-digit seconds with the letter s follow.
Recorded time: 1h32
